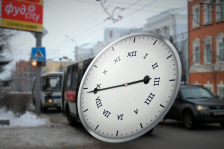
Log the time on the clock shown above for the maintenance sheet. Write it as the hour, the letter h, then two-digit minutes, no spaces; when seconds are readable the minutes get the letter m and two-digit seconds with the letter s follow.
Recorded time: 2h44
